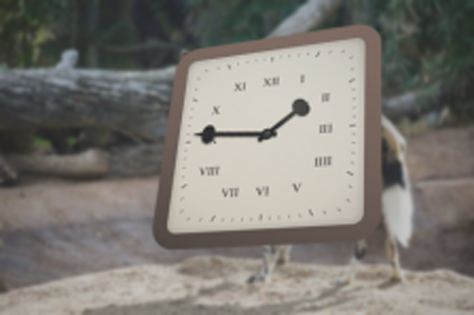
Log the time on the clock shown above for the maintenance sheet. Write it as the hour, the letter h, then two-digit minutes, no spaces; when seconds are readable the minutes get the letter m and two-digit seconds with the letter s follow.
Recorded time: 1h46
